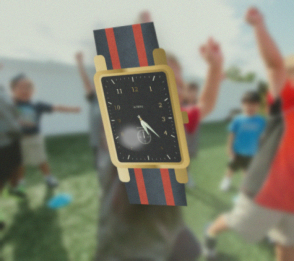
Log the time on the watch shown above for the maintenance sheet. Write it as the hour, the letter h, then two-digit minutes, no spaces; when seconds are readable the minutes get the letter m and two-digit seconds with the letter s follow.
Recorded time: 5h23
